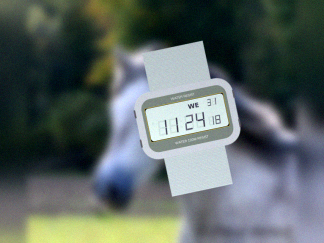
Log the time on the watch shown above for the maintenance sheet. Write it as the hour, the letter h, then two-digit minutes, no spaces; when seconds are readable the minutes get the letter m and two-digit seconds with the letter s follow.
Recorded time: 11h24m18s
